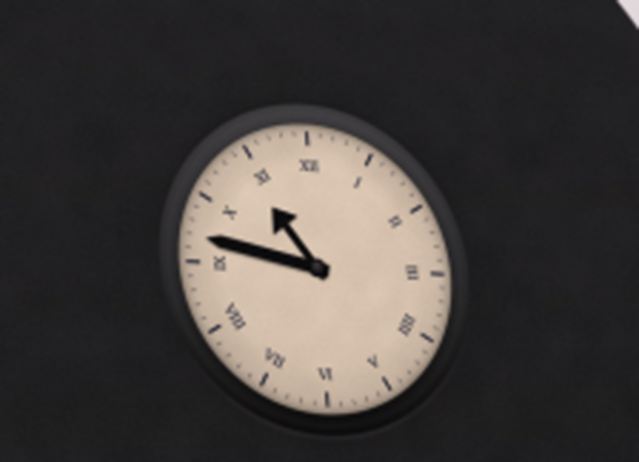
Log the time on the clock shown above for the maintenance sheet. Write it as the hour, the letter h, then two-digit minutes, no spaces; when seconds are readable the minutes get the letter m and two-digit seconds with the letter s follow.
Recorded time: 10h47
